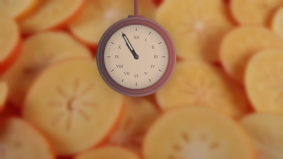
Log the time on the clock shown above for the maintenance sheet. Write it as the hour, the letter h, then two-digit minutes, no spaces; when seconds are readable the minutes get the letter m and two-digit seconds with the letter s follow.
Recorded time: 10h55
